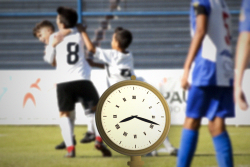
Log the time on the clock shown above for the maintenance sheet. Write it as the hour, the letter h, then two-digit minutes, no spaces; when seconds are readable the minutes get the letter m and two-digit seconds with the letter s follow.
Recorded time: 8h18
